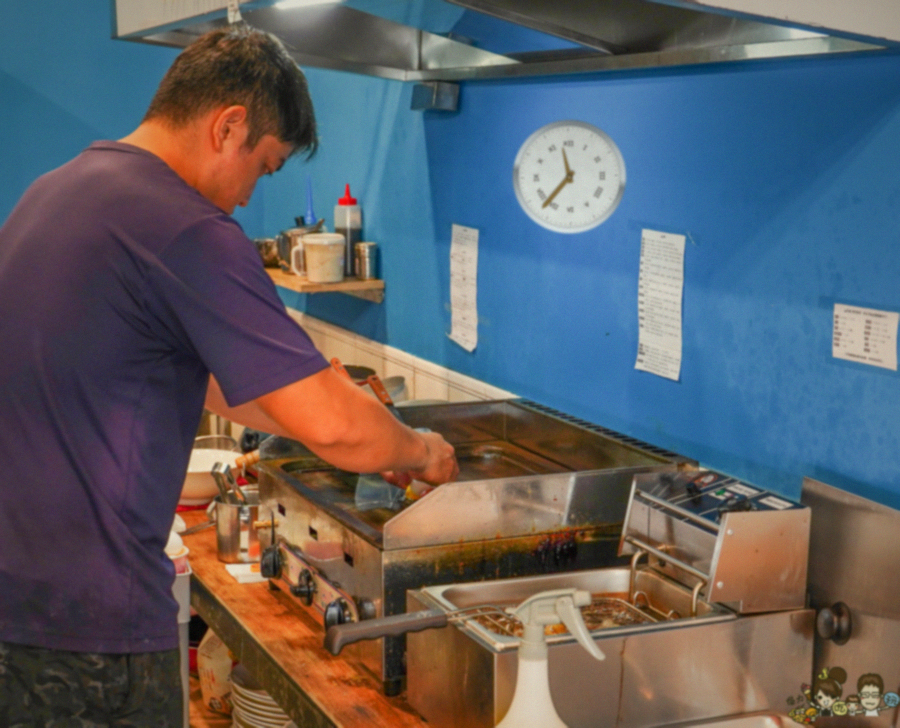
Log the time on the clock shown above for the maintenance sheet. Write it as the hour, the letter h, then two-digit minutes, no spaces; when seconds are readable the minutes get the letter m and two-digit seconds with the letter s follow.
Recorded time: 11h37
